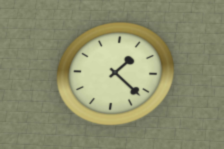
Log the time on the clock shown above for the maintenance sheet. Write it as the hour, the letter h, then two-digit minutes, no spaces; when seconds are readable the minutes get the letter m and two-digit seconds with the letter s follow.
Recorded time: 1h22
